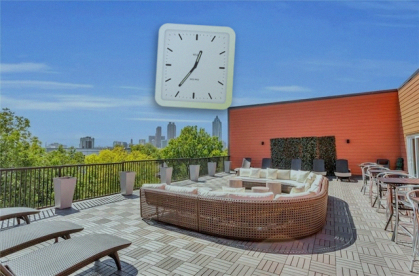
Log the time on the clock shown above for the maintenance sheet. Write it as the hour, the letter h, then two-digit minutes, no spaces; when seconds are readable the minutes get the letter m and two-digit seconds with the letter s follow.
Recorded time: 12h36
